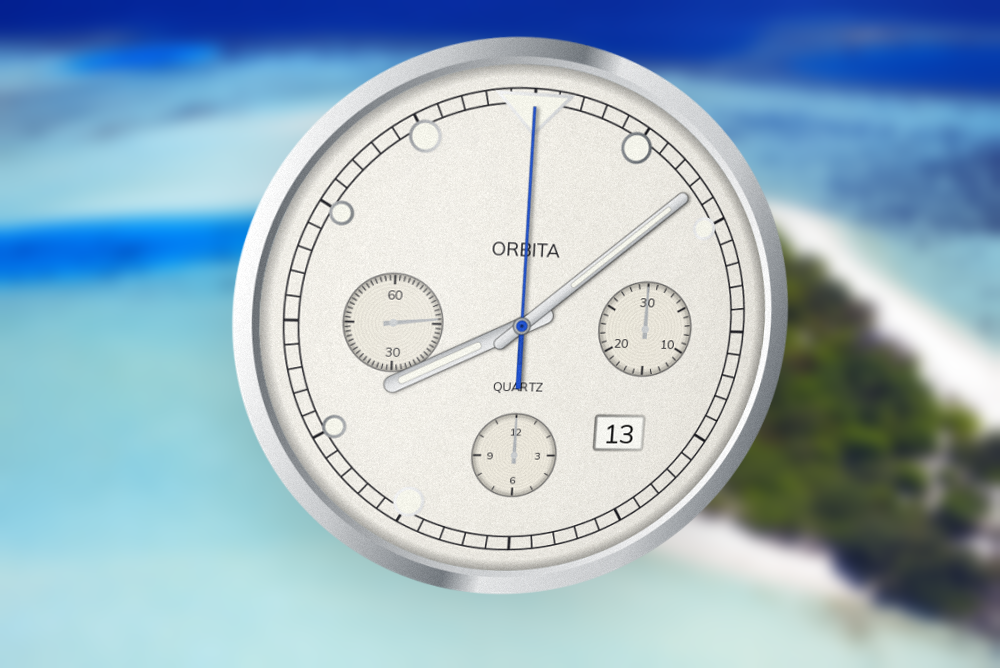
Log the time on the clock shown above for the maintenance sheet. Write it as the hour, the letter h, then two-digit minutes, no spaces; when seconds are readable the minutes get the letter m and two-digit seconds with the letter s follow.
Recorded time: 8h08m14s
